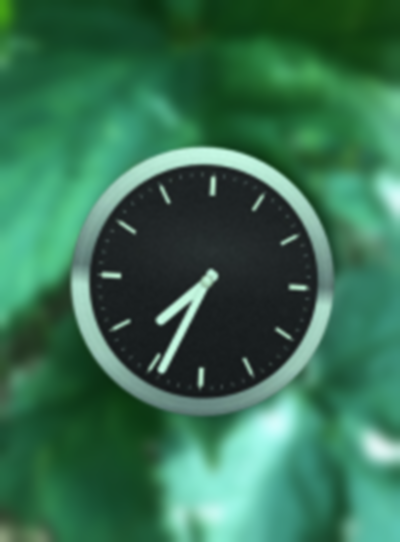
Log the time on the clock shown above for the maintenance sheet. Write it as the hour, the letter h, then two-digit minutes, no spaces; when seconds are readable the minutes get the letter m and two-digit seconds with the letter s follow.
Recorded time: 7h34
